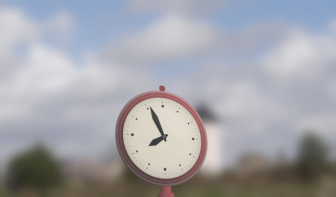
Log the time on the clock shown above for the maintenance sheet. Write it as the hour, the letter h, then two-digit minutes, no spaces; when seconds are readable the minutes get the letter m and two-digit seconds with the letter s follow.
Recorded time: 7h56
